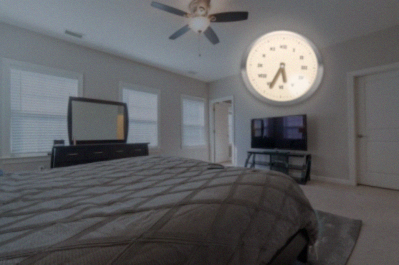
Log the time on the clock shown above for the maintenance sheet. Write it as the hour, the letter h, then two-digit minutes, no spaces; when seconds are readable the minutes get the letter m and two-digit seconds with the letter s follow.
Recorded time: 5h34
